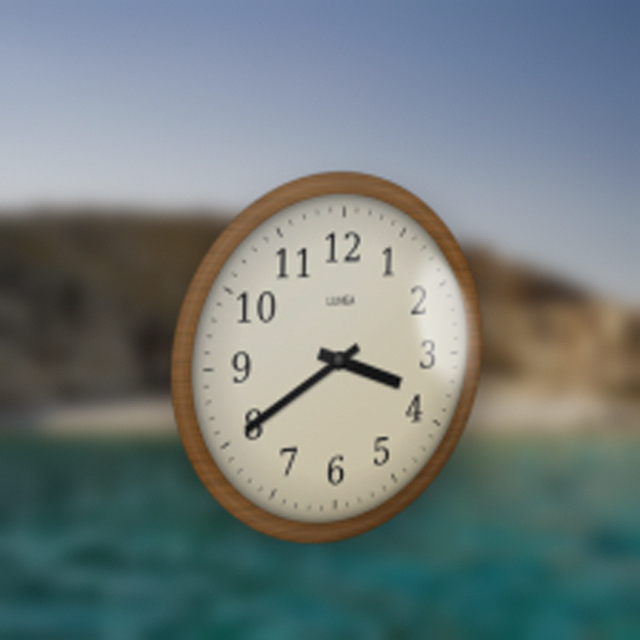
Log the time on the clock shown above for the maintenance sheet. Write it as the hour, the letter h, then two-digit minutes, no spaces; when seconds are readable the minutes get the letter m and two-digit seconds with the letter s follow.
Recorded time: 3h40
